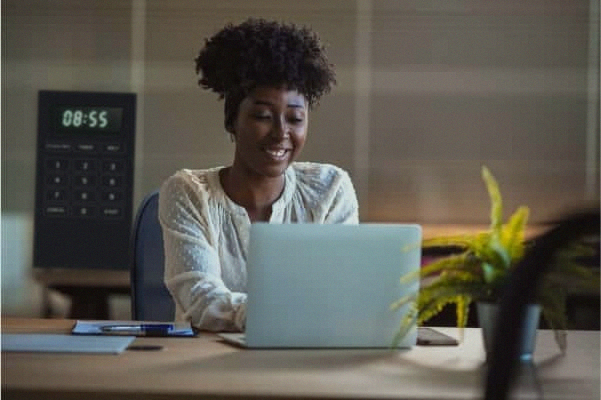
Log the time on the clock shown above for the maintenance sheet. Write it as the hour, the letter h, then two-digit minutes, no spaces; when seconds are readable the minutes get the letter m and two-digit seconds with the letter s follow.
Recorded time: 8h55
